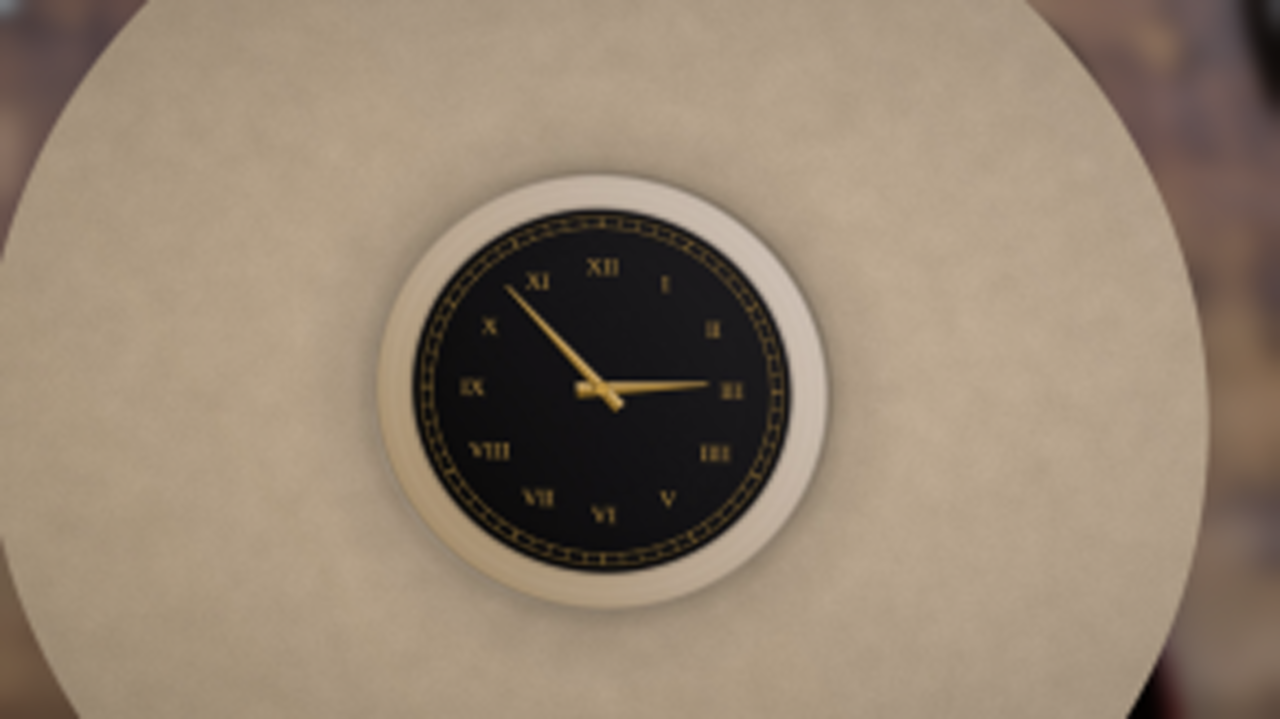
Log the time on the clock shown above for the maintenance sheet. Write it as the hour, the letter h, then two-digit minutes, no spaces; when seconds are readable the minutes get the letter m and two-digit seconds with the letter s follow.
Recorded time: 2h53
